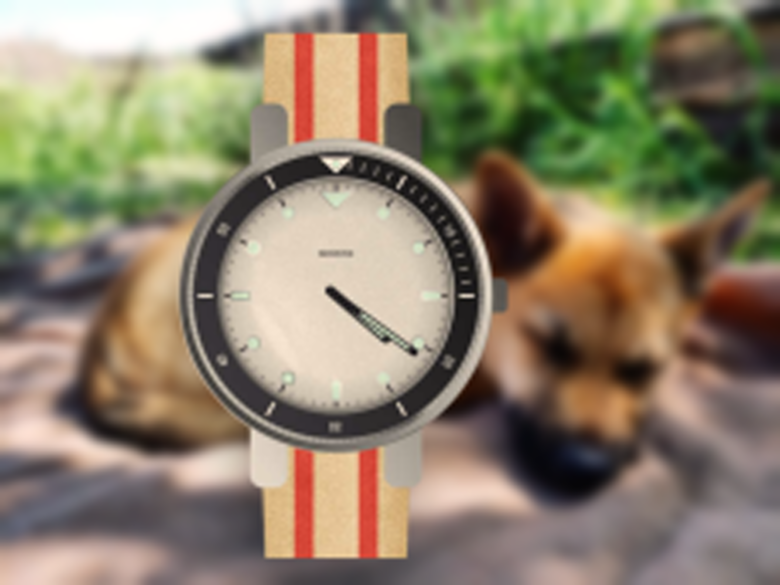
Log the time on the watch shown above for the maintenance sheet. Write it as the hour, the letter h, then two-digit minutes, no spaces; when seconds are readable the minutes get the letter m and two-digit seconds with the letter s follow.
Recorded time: 4h21
